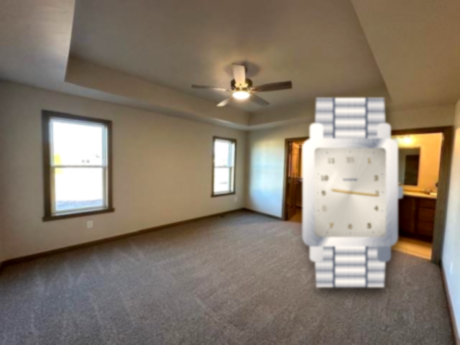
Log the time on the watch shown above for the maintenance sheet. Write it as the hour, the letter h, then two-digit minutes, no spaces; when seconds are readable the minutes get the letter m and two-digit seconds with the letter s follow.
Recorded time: 9h16
